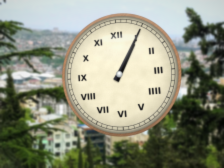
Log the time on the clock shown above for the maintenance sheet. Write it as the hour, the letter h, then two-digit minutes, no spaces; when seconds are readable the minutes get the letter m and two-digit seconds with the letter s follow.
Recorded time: 1h05
